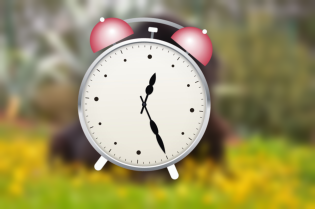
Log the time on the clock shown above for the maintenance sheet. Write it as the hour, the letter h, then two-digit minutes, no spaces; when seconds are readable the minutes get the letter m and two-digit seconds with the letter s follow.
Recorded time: 12h25
